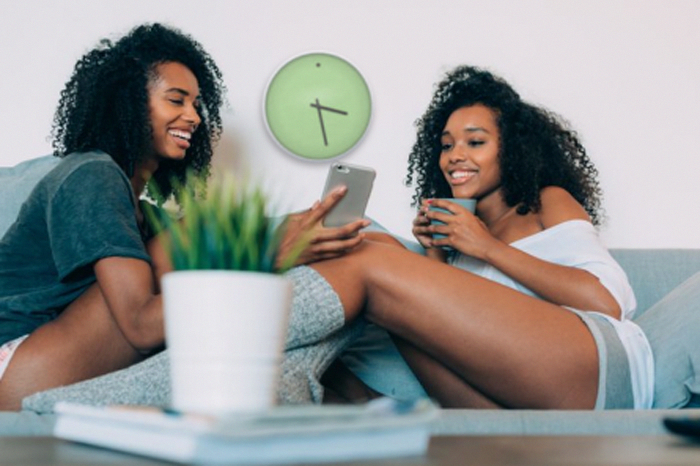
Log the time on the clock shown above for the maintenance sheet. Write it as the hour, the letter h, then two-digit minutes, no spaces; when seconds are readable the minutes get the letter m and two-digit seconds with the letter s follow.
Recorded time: 3h28
